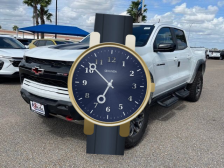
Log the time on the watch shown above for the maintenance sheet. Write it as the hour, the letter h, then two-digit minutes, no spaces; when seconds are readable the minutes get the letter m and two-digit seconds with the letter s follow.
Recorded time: 6h52
